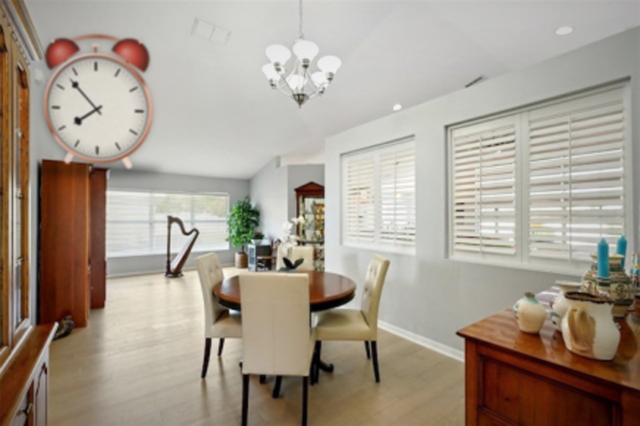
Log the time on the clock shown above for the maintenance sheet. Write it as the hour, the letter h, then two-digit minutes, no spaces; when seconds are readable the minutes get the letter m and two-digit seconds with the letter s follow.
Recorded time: 7h53
